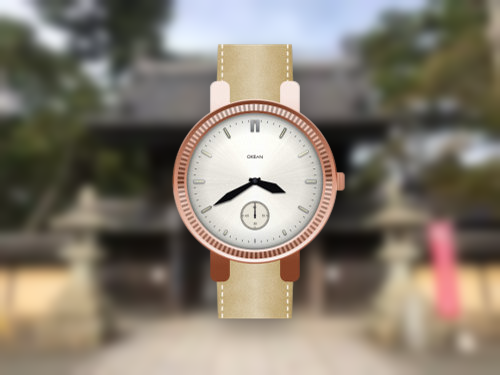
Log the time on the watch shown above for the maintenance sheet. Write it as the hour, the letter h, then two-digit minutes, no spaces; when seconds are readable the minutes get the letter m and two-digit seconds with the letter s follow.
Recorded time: 3h40
